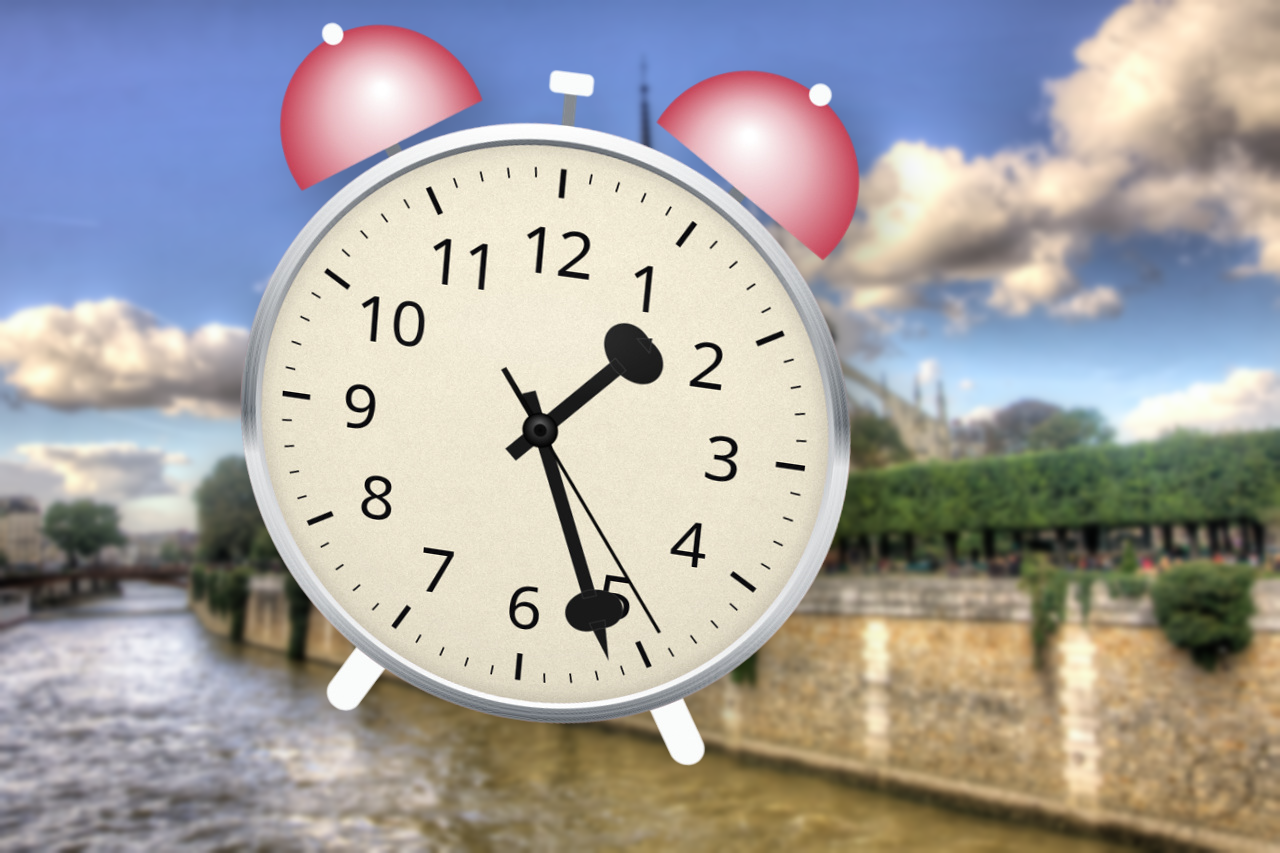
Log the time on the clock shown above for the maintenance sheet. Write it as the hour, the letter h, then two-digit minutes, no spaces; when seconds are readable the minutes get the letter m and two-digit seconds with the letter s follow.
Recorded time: 1h26m24s
